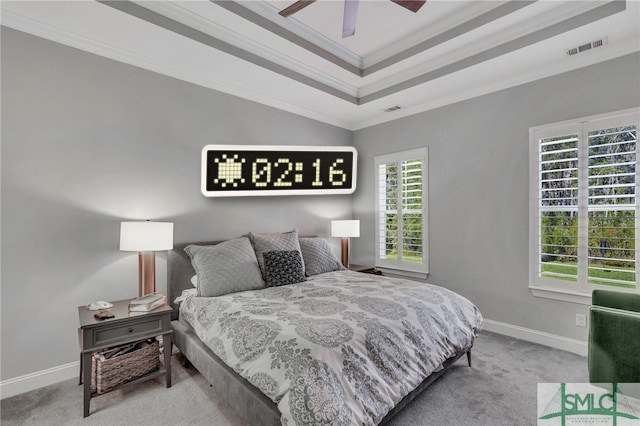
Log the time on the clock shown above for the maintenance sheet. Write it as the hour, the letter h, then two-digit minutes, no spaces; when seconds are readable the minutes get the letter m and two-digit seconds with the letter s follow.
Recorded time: 2h16
